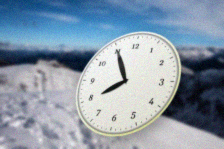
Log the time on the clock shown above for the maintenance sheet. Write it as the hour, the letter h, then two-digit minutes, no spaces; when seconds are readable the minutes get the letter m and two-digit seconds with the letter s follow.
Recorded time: 7h55
